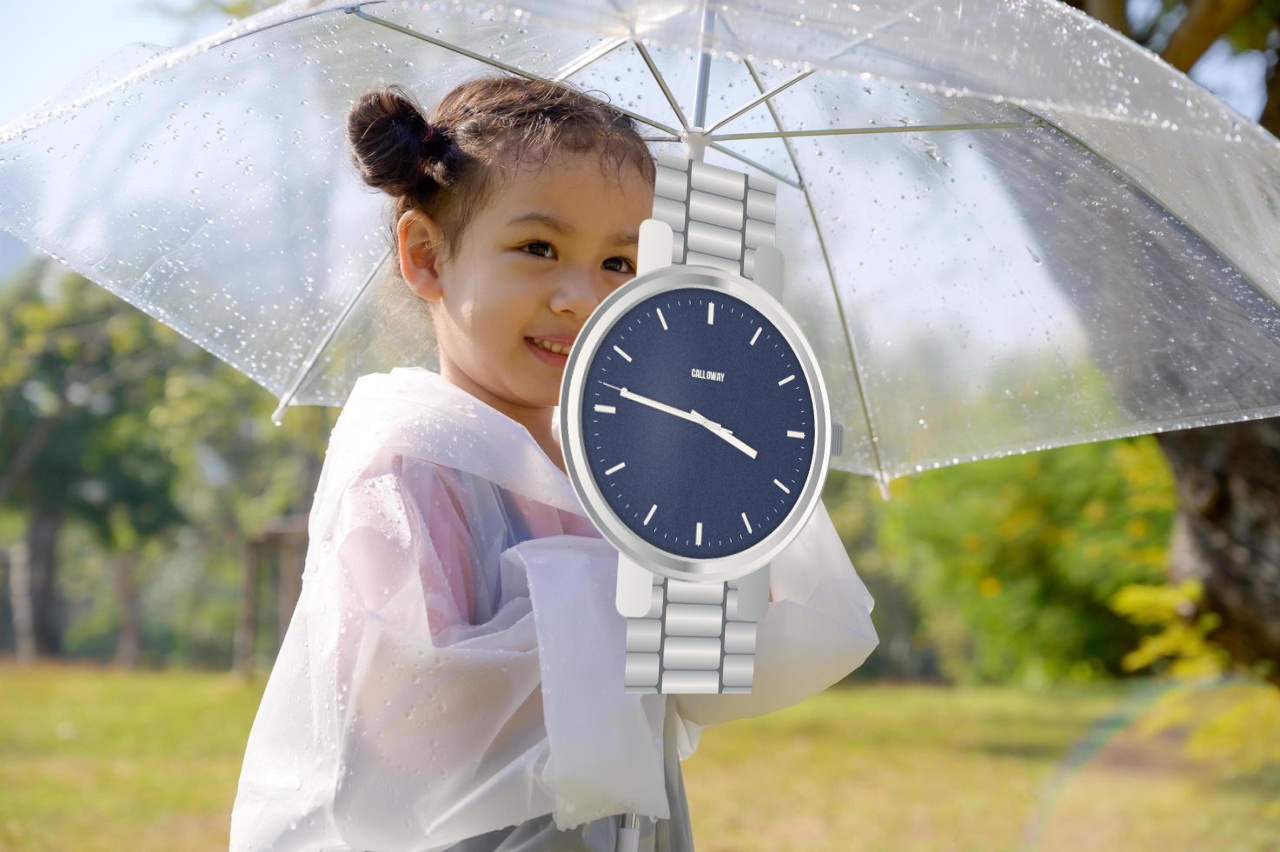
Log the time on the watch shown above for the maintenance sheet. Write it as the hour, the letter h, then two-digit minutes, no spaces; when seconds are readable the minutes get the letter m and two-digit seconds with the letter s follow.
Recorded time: 3h46m47s
